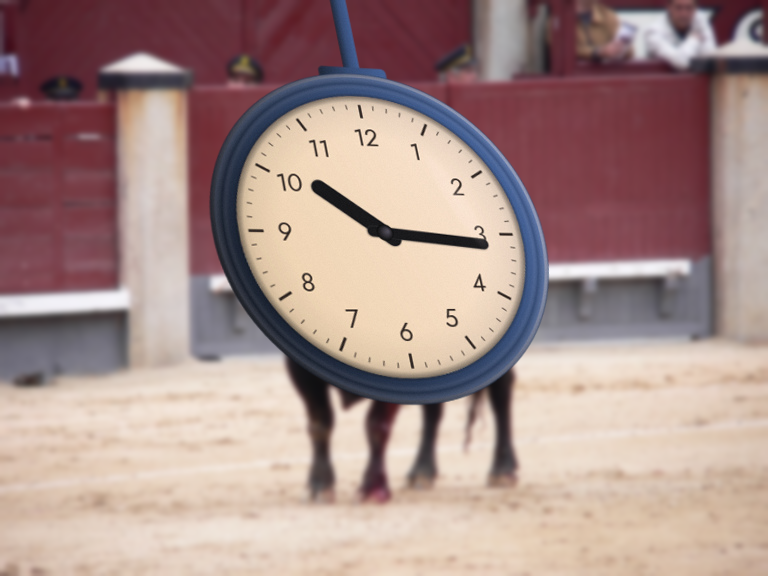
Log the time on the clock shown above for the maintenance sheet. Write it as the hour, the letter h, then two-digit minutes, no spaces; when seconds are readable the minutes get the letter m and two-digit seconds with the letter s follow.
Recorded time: 10h16
